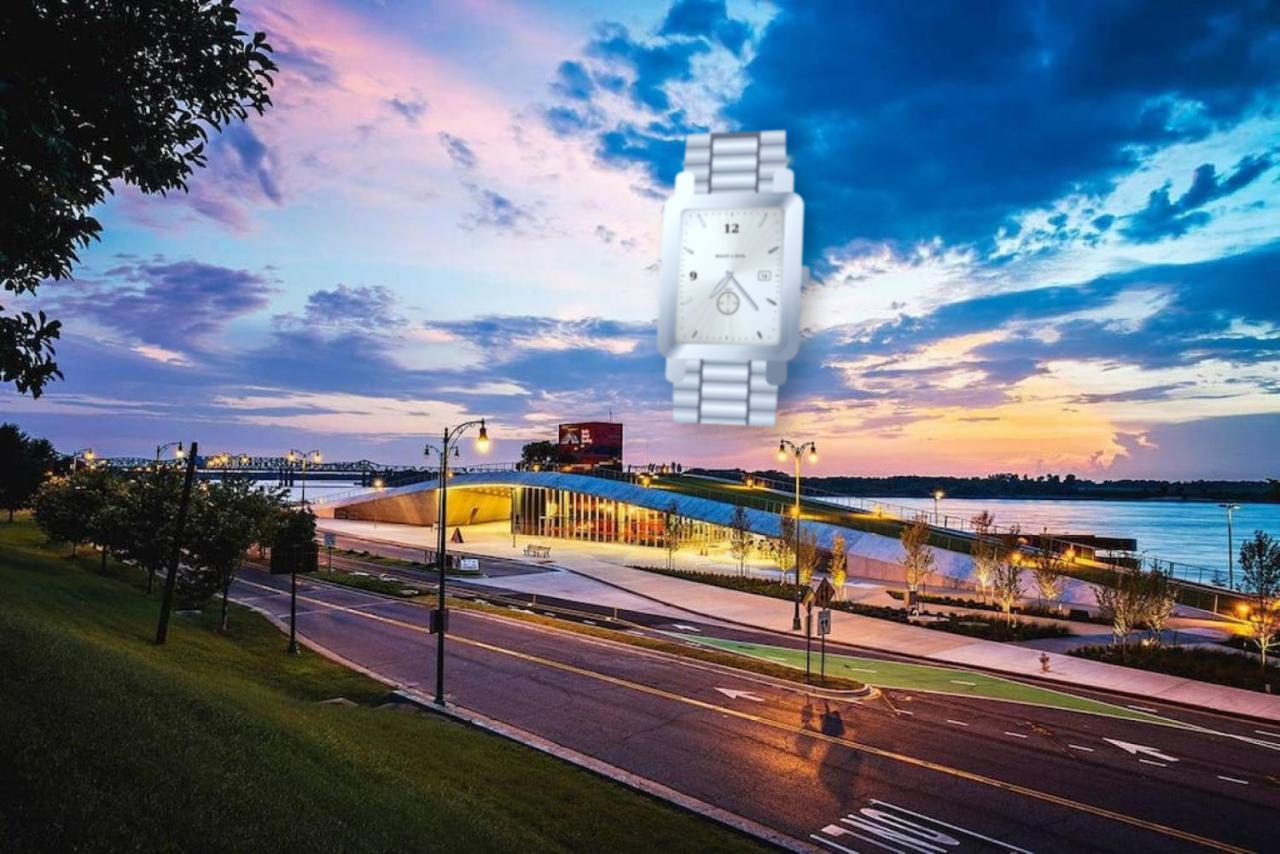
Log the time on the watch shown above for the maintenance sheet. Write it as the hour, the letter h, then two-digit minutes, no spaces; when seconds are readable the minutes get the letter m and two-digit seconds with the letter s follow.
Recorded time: 7h23
